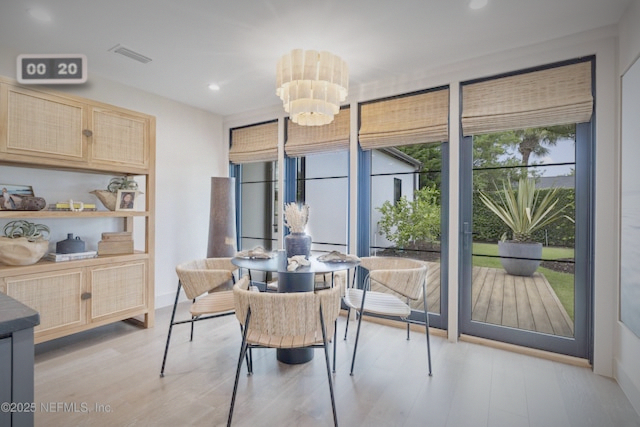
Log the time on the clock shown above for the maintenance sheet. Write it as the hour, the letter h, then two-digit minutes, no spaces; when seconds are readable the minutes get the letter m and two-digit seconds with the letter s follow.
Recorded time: 0h20
